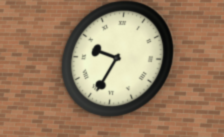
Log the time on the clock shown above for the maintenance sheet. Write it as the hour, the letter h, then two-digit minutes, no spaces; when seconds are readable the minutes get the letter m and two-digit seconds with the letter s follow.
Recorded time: 9h34
